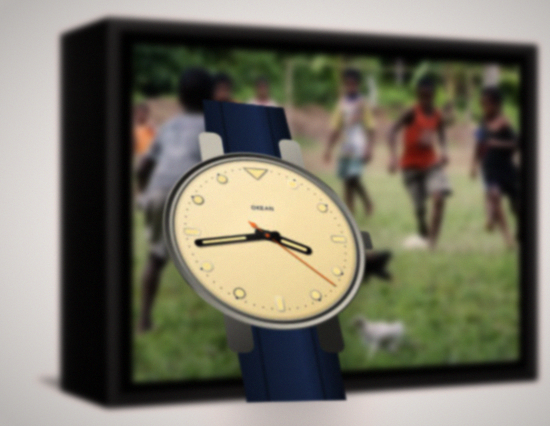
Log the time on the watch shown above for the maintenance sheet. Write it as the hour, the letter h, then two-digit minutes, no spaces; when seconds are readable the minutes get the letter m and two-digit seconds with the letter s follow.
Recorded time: 3h43m22s
